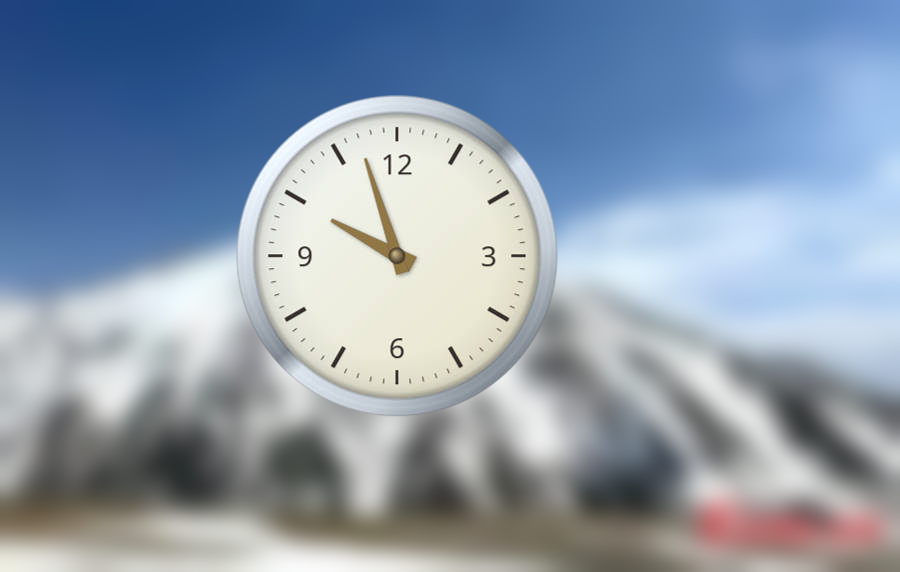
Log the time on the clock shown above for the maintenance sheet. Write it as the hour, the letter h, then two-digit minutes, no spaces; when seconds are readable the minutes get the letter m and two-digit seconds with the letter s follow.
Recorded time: 9h57
